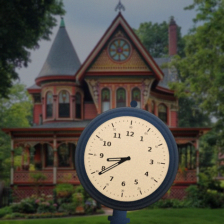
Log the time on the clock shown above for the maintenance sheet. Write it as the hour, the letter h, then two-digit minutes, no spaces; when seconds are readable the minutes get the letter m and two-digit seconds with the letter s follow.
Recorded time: 8h39
